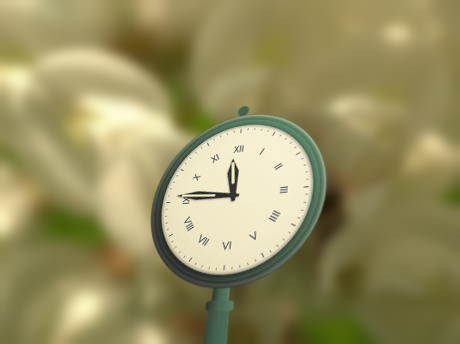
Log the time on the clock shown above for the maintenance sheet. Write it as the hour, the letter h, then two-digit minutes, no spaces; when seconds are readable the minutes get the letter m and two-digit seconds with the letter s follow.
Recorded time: 11h46
